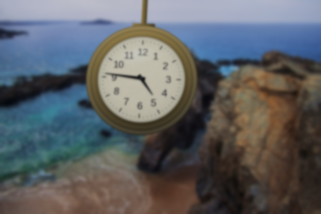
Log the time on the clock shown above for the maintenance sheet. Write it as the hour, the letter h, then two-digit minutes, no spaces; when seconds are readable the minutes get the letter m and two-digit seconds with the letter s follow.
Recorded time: 4h46
